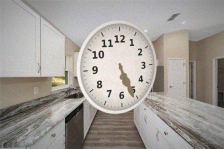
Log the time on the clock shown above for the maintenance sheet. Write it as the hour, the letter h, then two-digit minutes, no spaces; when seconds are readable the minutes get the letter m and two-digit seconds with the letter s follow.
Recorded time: 5h26
